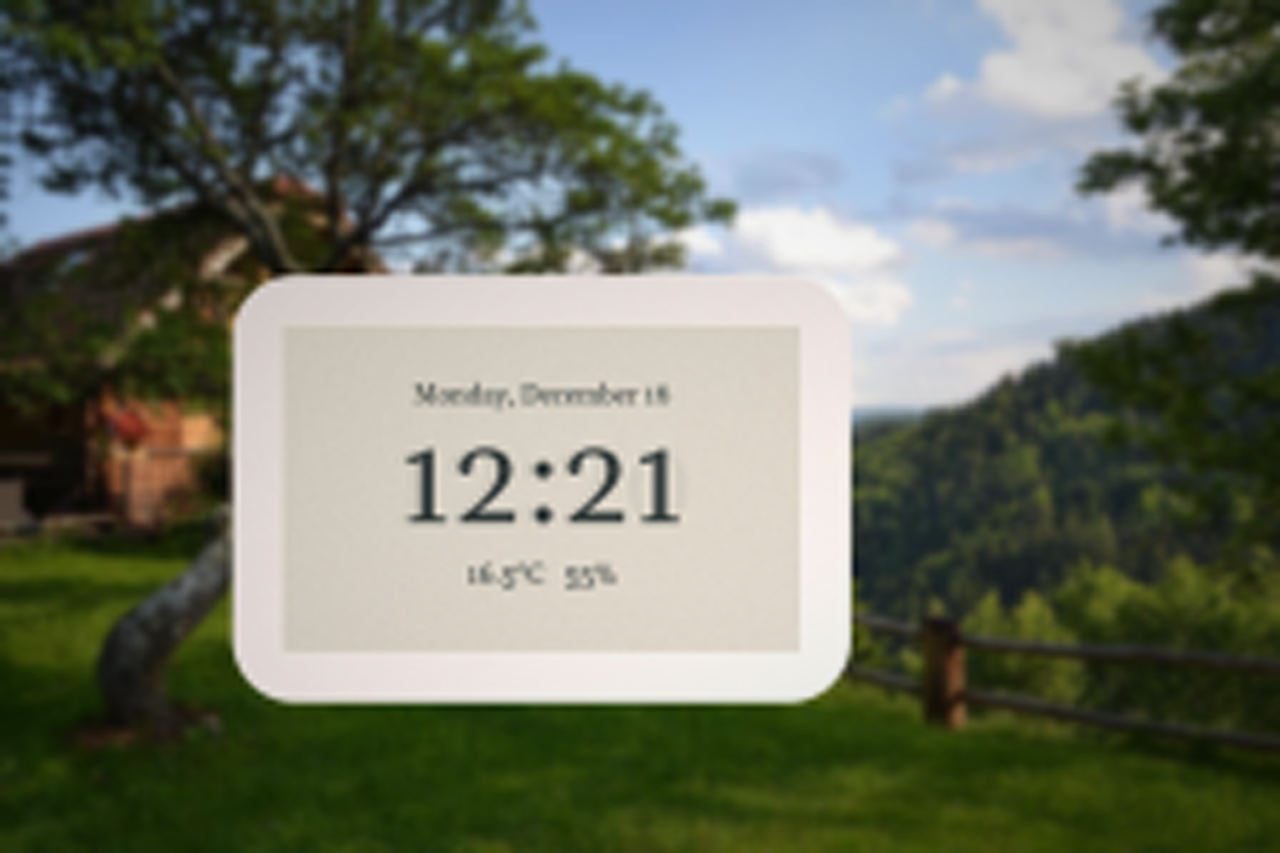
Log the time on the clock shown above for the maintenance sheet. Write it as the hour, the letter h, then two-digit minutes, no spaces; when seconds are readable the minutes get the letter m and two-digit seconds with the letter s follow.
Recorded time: 12h21
